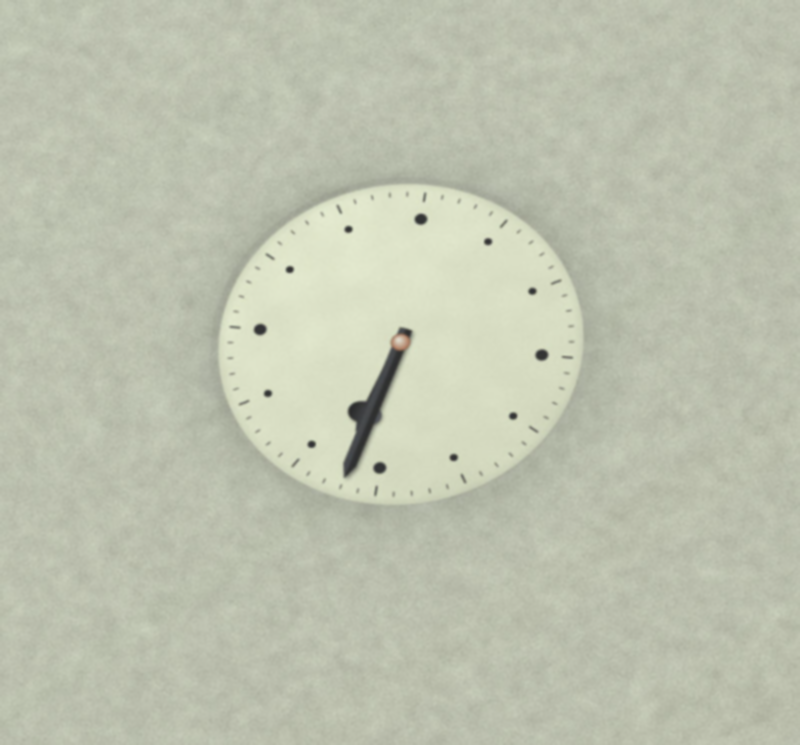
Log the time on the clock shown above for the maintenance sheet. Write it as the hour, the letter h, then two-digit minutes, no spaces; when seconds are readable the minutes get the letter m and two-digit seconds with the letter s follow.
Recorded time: 6h32
